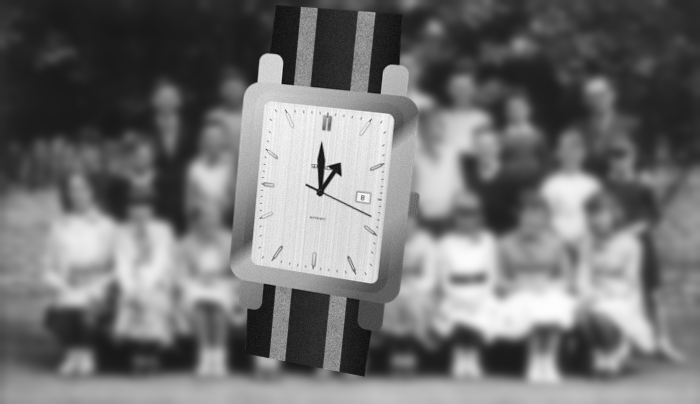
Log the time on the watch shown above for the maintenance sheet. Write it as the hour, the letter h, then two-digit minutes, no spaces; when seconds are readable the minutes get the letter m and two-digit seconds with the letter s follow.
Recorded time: 12h59m18s
